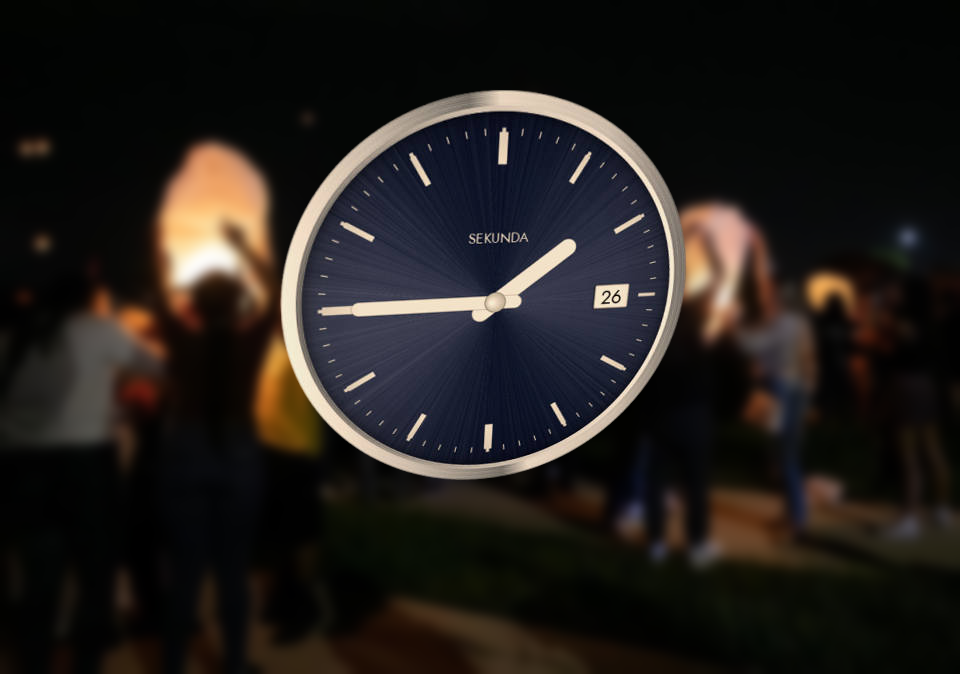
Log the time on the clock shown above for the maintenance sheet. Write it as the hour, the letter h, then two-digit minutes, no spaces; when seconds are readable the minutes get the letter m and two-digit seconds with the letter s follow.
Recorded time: 1h45
